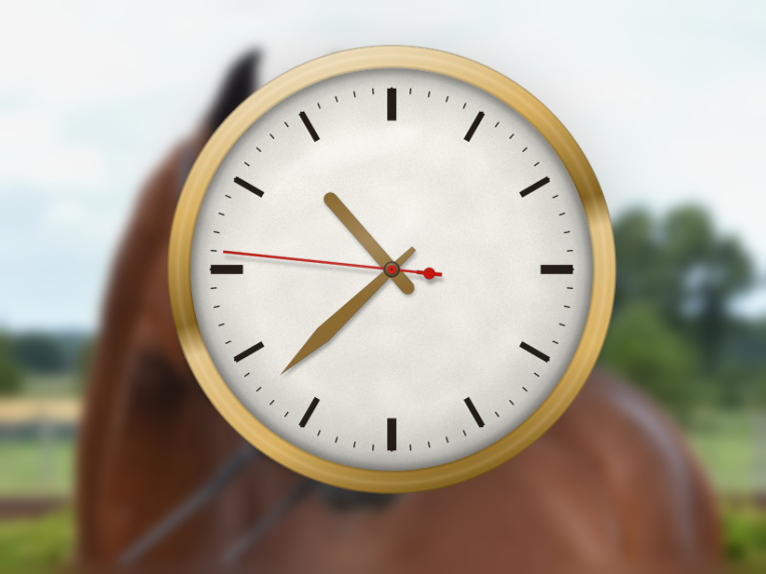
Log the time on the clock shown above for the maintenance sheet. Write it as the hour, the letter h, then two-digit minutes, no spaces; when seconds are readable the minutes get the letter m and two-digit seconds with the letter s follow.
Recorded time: 10h37m46s
